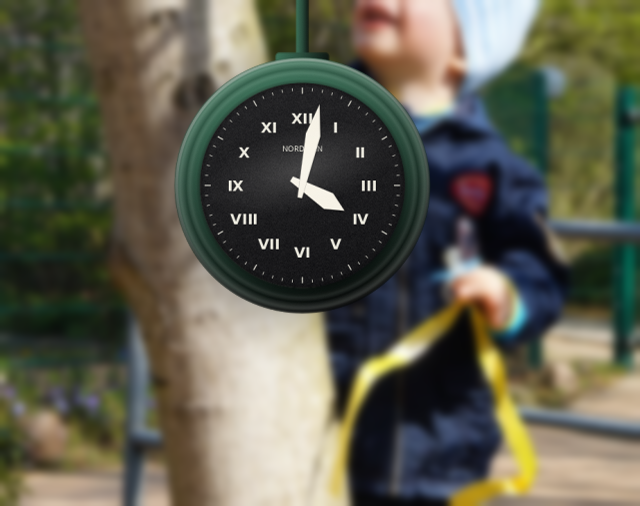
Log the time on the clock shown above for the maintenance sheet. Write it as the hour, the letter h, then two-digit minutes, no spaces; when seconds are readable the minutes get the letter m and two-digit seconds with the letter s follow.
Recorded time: 4h02
